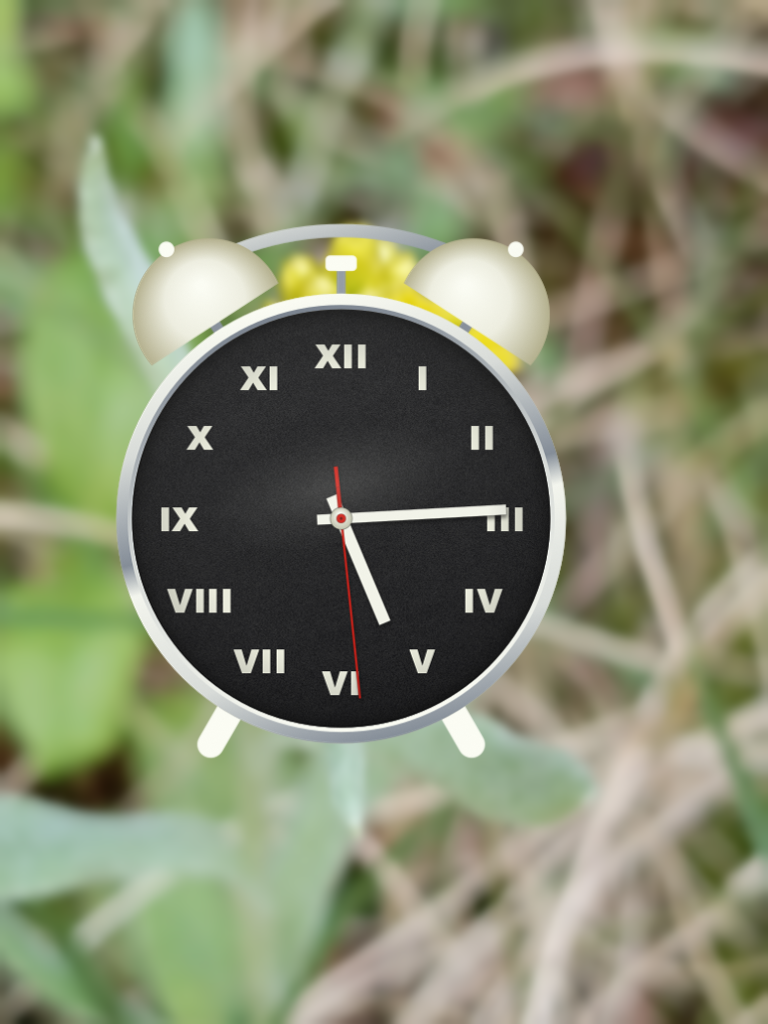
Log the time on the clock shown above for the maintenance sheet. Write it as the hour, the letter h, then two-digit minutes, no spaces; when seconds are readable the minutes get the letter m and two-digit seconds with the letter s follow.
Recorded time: 5h14m29s
